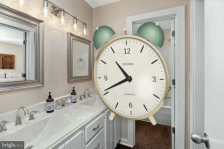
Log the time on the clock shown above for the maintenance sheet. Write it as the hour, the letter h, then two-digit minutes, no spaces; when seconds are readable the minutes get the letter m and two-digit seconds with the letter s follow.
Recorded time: 10h41
